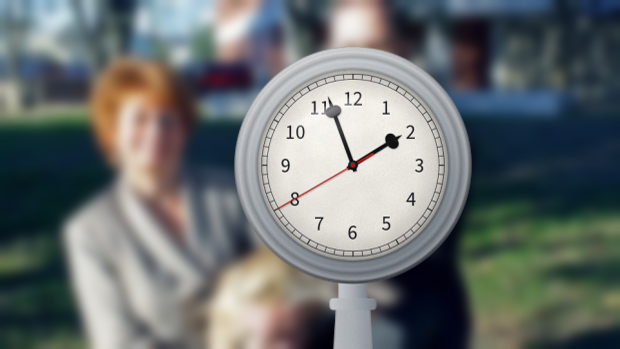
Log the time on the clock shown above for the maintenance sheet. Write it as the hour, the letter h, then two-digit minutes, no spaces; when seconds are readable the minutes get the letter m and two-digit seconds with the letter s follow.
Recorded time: 1h56m40s
